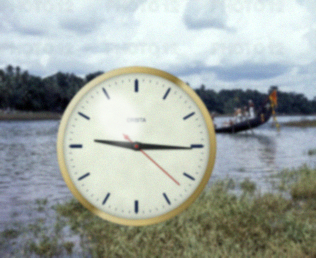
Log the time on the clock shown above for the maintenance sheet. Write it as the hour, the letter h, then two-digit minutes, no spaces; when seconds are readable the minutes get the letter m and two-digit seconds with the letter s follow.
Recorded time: 9h15m22s
